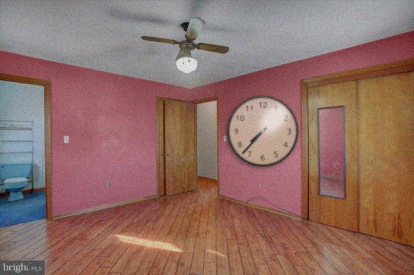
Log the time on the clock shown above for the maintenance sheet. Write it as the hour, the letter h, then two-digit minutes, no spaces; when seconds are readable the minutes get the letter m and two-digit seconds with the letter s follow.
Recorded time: 7h37
